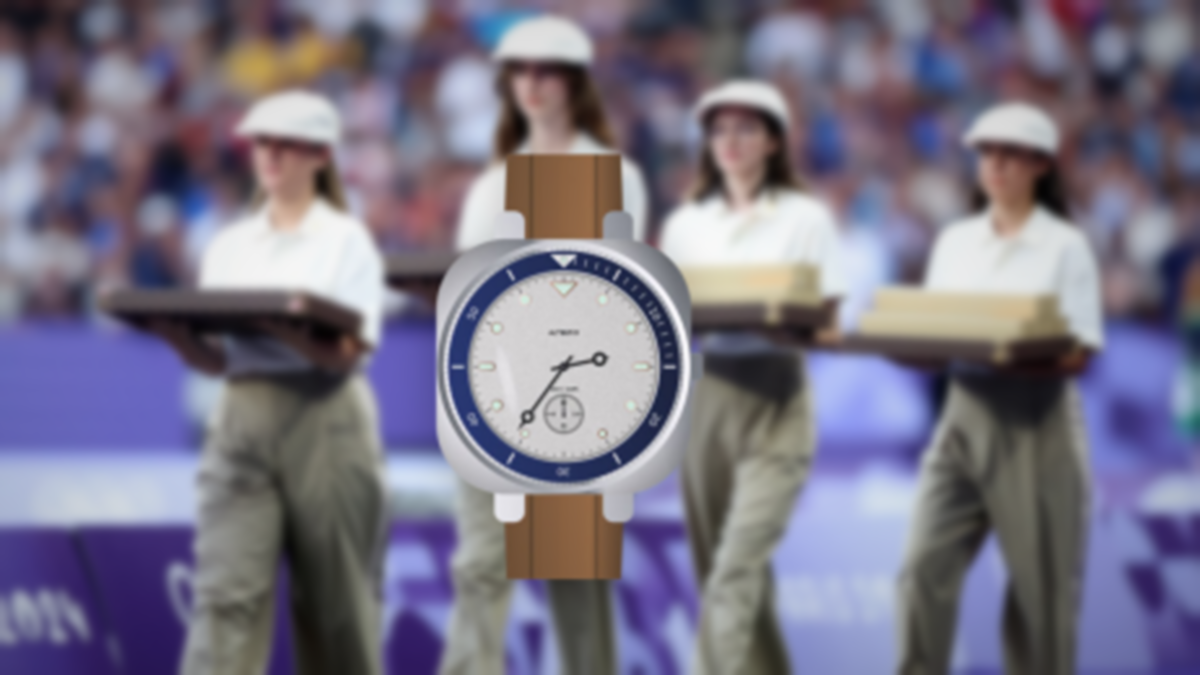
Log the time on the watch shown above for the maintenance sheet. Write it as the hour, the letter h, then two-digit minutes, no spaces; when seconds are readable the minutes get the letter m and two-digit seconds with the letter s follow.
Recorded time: 2h36
